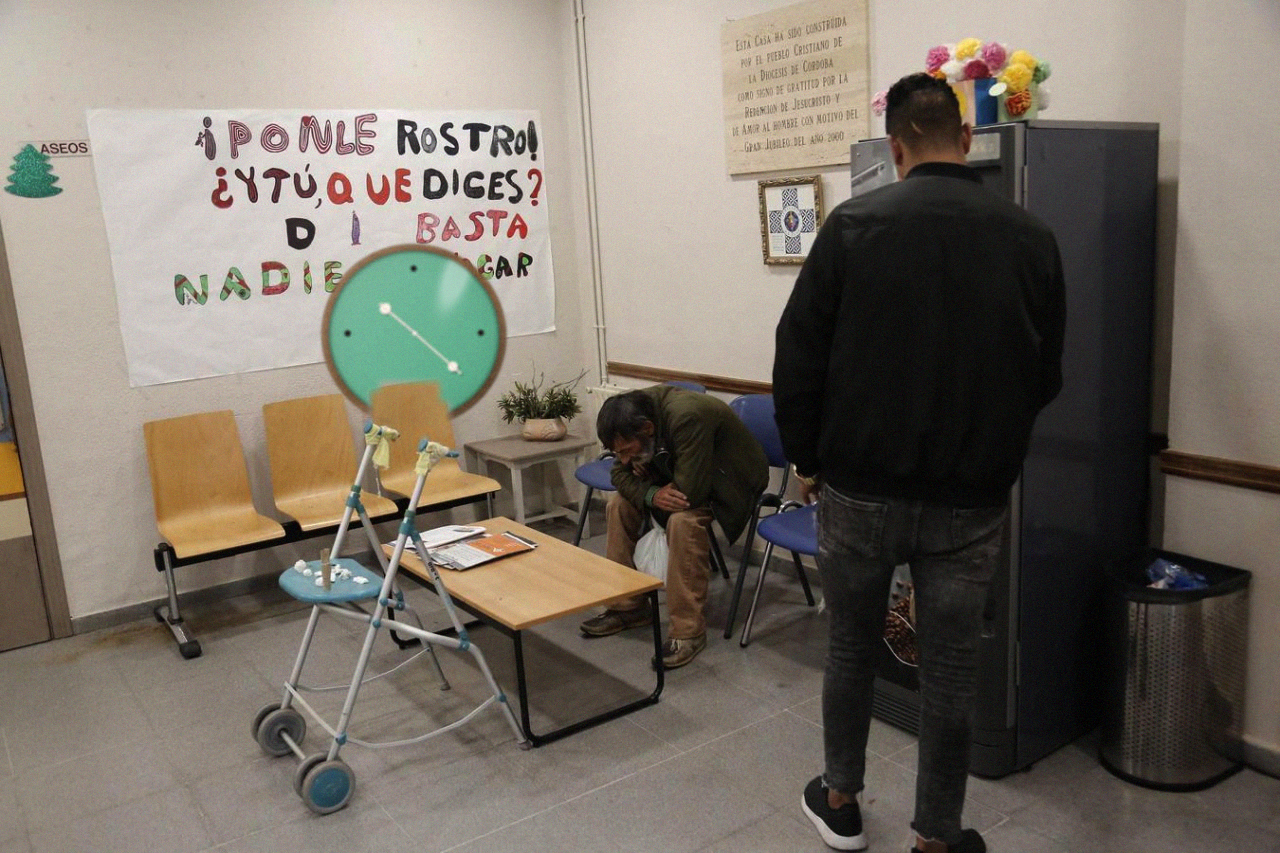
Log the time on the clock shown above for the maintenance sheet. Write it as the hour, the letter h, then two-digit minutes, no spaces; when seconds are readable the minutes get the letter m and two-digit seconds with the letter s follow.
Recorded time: 10h22
